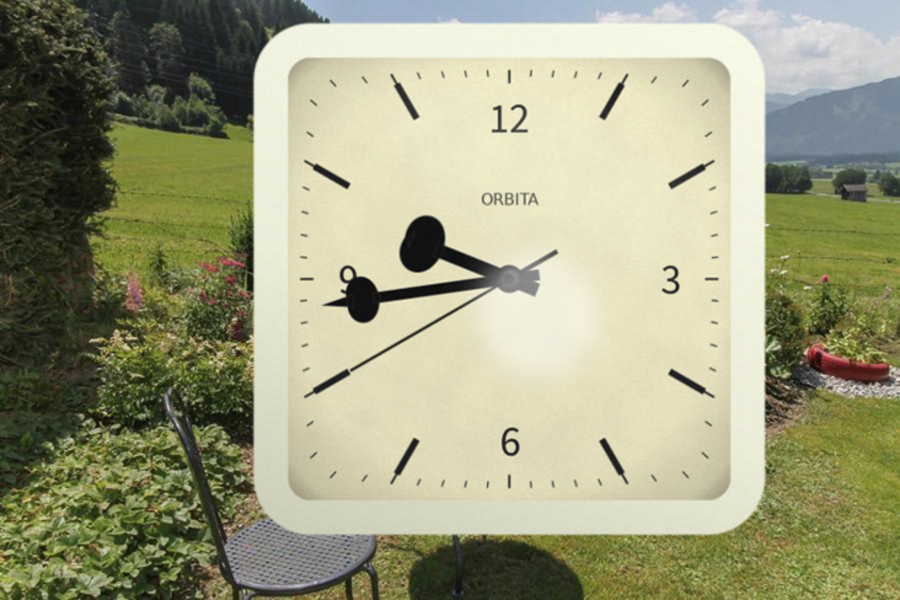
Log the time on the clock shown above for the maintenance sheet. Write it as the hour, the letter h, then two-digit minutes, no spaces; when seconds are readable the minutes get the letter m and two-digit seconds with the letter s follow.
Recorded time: 9h43m40s
